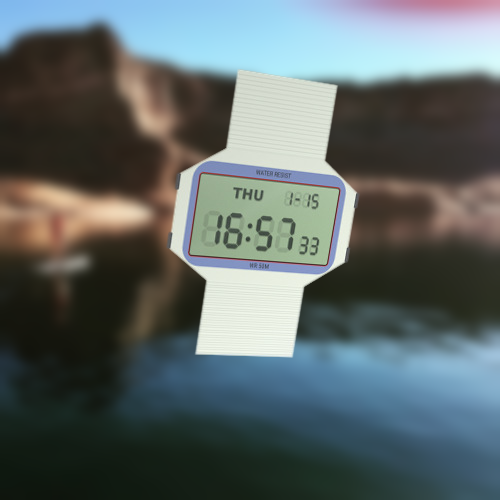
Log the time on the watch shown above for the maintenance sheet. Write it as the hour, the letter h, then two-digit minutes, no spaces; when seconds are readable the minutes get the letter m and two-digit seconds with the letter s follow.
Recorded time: 16h57m33s
